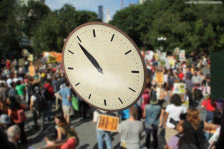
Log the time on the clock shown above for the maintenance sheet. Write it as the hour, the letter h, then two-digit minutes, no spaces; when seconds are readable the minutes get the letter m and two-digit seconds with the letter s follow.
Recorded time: 10h54
